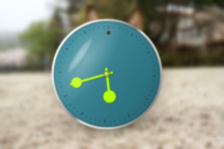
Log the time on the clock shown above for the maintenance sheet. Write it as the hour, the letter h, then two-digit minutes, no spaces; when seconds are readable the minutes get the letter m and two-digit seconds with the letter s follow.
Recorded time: 5h42
